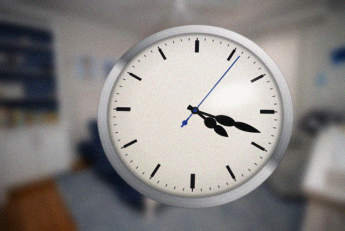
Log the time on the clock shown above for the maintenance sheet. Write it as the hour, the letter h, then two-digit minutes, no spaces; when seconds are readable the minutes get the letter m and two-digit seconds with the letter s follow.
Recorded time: 4h18m06s
